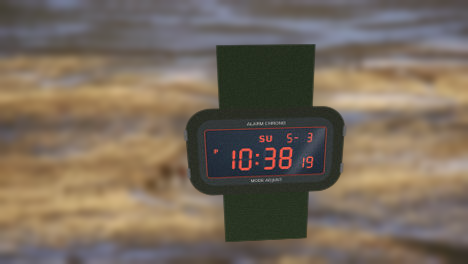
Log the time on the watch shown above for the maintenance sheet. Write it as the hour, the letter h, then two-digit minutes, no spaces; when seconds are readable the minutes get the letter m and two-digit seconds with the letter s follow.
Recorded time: 10h38m19s
